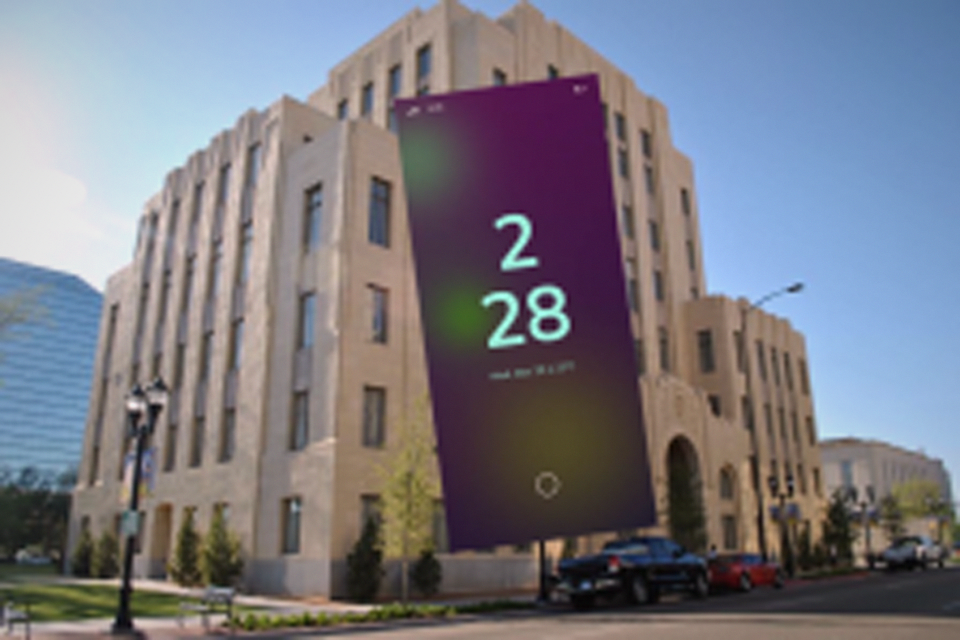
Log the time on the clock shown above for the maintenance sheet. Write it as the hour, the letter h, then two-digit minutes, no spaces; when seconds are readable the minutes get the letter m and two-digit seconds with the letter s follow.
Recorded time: 2h28
